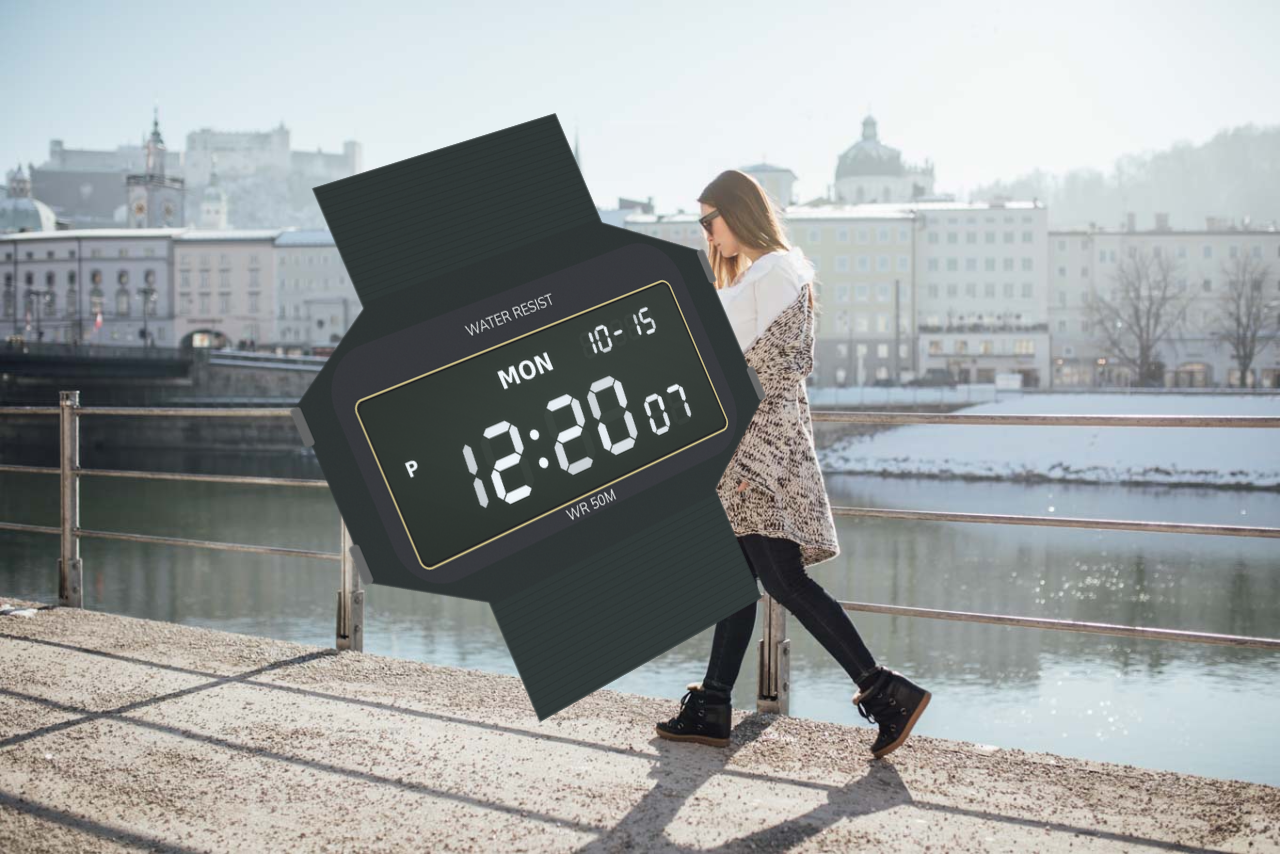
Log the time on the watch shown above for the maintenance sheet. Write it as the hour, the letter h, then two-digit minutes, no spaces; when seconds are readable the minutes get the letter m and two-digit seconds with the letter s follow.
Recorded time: 12h20m07s
